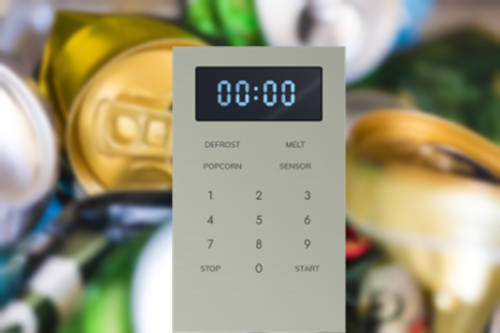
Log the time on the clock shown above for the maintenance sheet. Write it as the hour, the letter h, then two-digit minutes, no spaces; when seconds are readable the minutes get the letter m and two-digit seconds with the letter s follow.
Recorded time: 0h00
